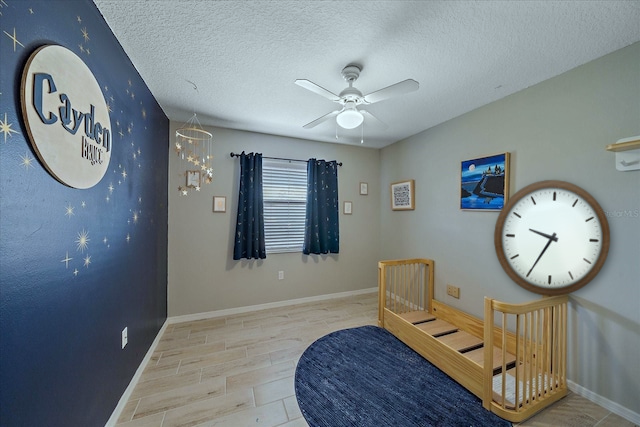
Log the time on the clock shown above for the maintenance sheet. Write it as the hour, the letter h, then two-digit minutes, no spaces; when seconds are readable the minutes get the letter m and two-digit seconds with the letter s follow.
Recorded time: 9h35
